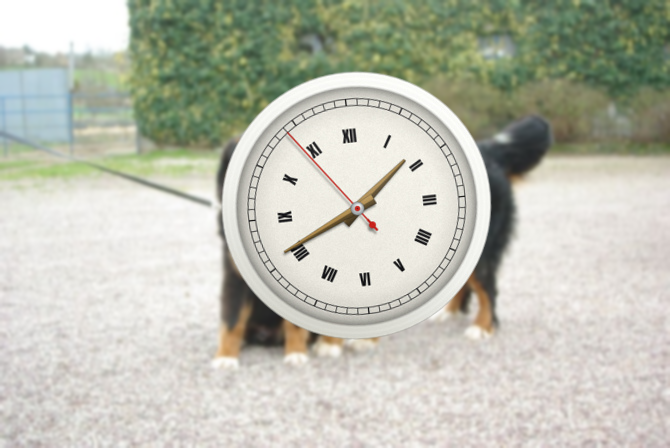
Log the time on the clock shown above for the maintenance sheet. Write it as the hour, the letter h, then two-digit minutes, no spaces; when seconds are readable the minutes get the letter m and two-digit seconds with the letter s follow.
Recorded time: 1h40m54s
